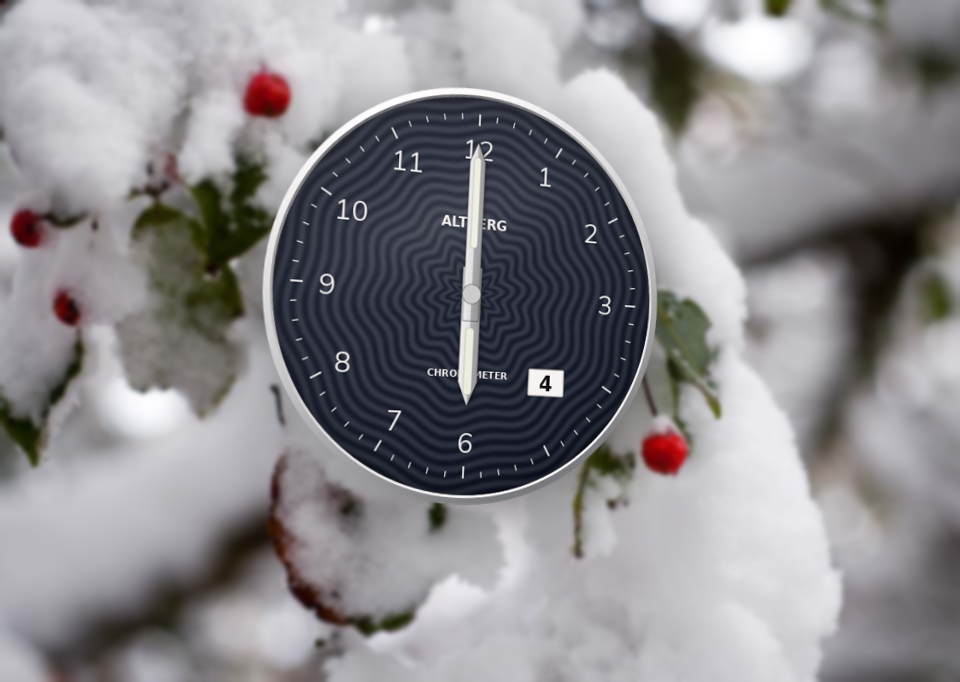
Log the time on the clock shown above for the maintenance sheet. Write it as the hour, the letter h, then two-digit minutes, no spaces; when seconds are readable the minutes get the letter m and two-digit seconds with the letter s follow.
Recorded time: 6h00
